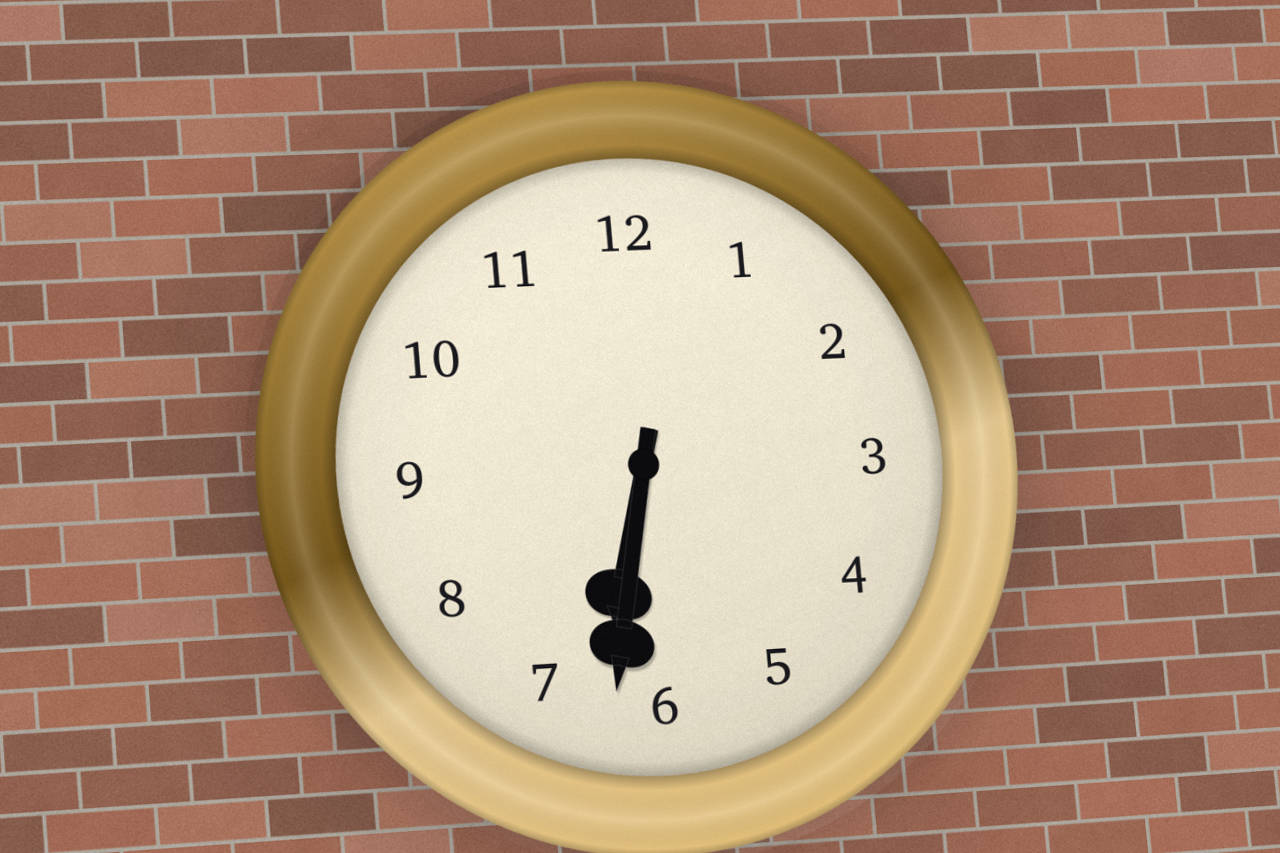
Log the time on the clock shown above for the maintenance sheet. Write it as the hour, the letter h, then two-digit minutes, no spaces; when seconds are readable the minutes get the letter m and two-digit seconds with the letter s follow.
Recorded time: 6h32
